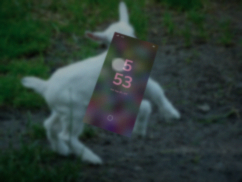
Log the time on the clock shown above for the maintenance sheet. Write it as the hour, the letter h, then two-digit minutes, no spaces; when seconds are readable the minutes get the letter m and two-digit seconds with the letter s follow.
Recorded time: 5h53
